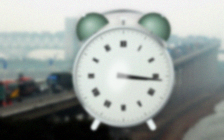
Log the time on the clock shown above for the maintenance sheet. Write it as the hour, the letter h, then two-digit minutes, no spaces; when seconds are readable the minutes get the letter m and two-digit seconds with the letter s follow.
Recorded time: 3h16
